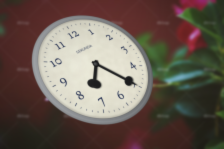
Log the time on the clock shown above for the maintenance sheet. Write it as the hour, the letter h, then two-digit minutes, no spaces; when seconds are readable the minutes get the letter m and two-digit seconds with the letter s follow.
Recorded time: 7h25
